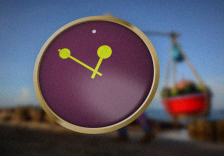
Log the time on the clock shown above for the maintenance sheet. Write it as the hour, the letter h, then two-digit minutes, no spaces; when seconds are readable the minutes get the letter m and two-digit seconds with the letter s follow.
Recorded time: 12h51
